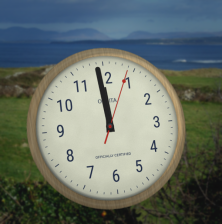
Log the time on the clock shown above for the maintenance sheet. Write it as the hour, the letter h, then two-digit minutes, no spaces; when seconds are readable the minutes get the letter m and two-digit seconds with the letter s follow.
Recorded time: 11h59m04s
